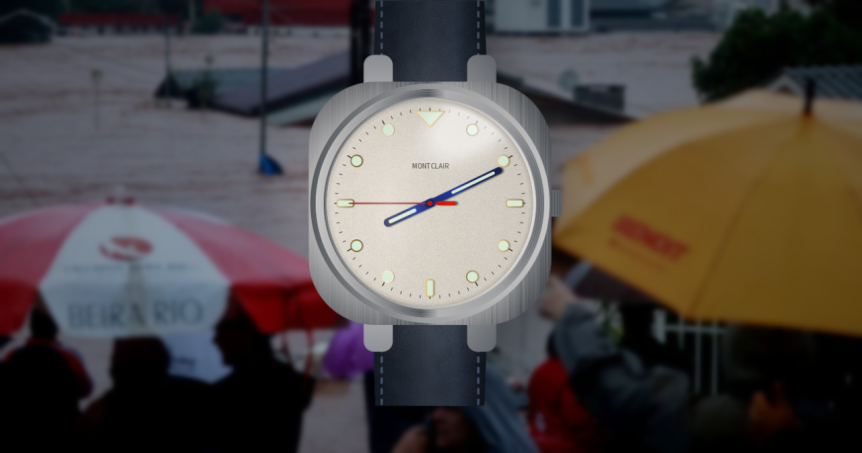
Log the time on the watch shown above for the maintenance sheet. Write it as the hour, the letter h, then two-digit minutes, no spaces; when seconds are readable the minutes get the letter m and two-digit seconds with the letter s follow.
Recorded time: 8h10m45s
